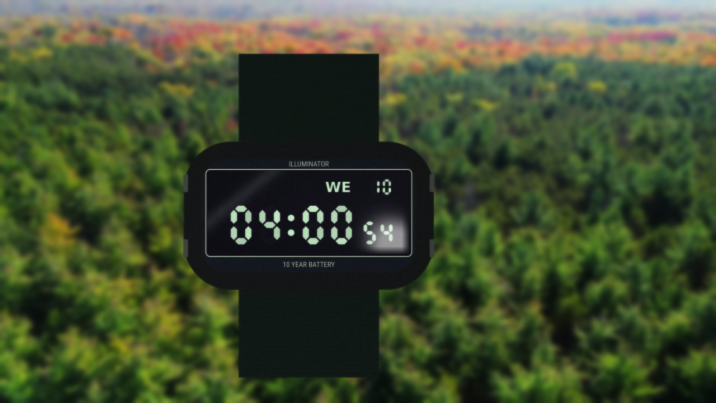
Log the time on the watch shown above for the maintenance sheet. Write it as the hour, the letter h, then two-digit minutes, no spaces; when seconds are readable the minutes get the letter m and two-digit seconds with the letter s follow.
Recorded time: 4h00m54s
